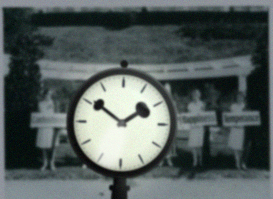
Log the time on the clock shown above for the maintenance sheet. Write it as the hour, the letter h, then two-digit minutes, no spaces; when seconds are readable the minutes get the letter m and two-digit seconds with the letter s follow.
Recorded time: 1h51
